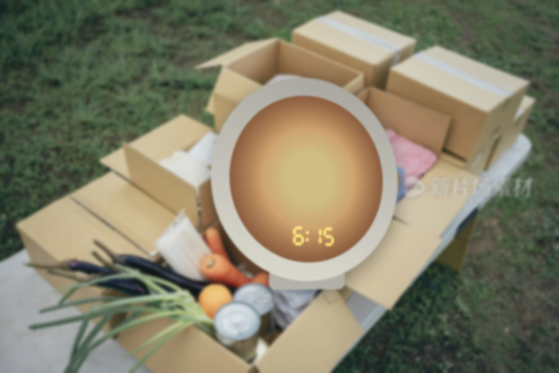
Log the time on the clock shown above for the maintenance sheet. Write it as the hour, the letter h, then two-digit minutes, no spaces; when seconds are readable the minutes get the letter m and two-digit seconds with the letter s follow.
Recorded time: 6h15
